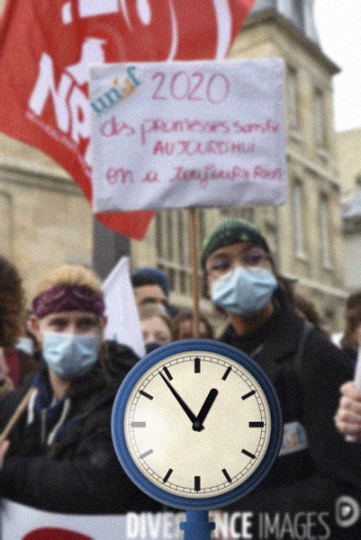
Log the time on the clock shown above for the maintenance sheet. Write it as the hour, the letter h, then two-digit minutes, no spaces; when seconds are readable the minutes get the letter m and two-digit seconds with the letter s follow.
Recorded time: 12h54
